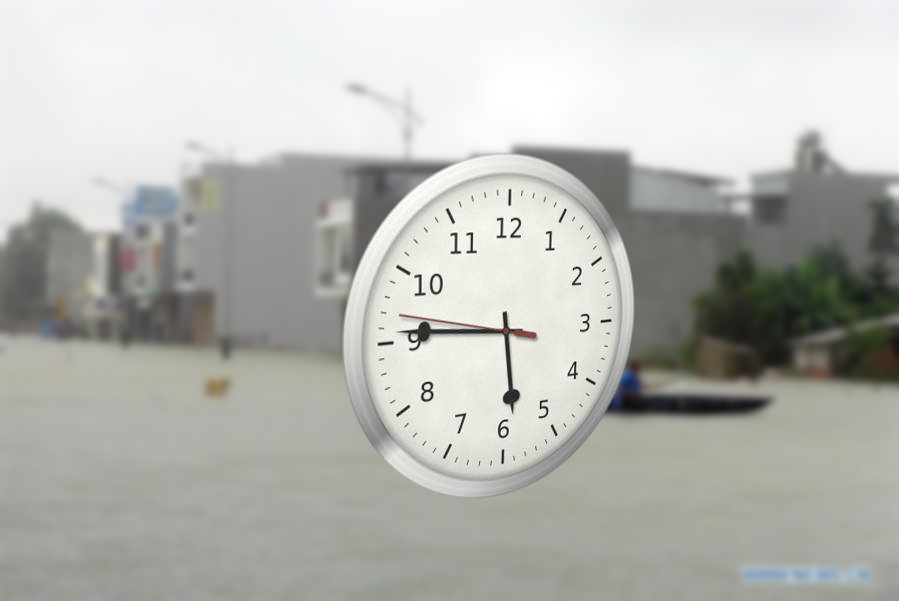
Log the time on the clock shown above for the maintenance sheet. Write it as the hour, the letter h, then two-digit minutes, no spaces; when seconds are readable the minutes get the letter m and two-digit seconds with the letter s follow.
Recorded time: 5h45m47s
